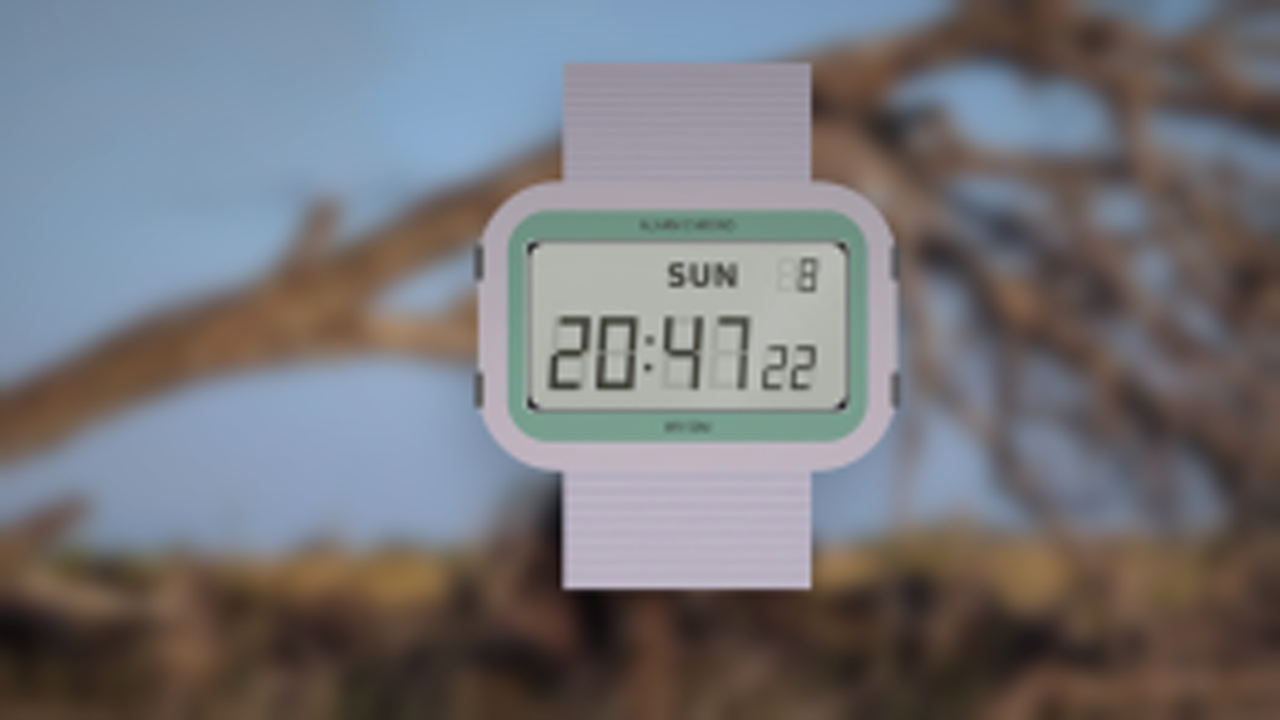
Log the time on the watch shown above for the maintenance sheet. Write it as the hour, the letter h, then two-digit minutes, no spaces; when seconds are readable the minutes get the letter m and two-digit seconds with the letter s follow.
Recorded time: 20h47m22s
